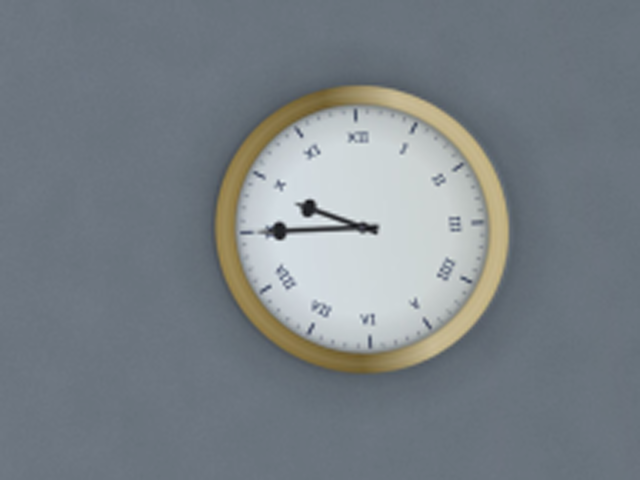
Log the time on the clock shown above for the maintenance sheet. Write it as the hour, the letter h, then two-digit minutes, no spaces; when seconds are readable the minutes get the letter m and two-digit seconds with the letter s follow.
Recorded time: 9h45
